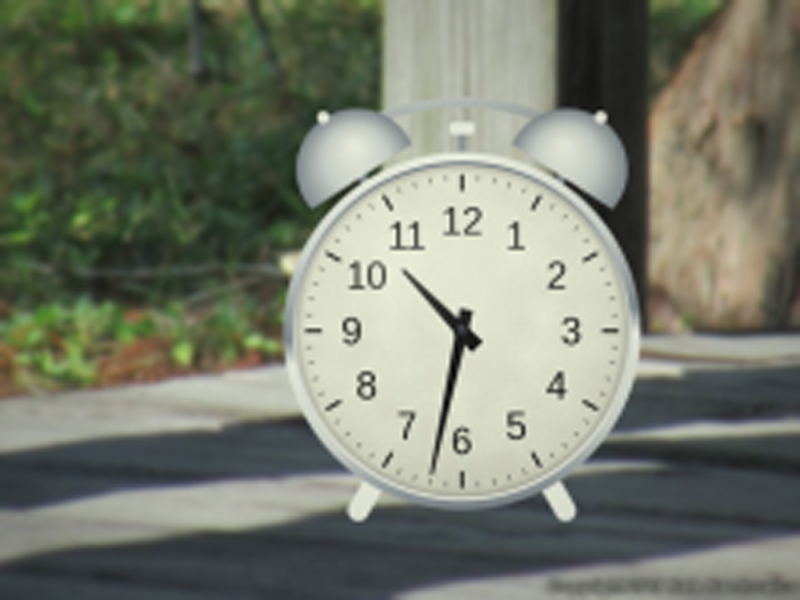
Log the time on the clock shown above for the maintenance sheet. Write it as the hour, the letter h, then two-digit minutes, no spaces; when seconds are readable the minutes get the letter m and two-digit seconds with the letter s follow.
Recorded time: 10h32
